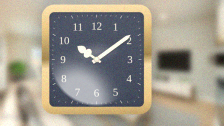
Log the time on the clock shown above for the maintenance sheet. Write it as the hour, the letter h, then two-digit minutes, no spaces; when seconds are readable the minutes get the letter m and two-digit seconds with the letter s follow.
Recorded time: 10h09
